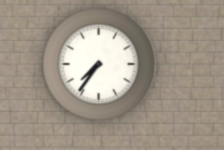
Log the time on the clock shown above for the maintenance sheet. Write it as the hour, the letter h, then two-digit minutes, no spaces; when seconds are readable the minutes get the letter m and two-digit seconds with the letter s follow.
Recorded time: 7h36
